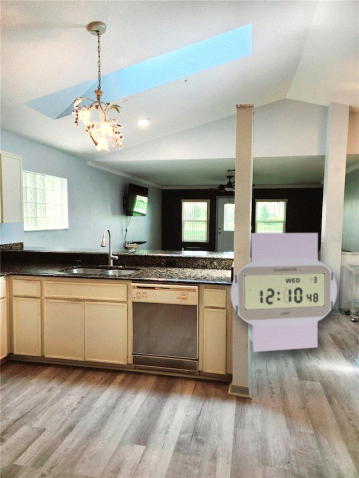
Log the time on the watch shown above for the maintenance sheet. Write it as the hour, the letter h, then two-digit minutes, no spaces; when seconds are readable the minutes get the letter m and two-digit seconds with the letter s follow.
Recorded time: 12h10m48s
